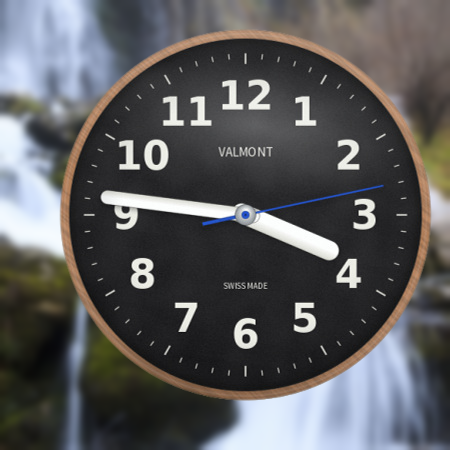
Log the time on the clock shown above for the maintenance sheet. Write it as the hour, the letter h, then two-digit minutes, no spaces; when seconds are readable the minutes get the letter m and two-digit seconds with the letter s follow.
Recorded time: 3h46m13s
